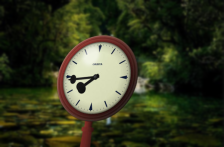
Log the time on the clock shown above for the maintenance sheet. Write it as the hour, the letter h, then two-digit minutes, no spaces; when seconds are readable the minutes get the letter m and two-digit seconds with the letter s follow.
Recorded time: 7h44
